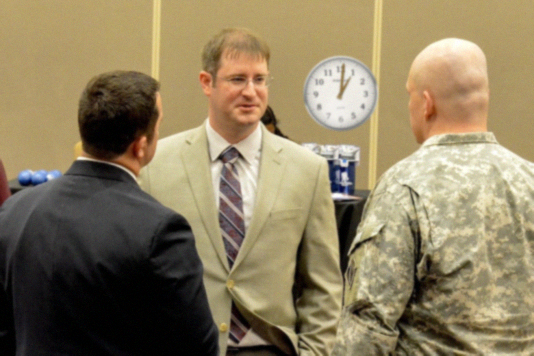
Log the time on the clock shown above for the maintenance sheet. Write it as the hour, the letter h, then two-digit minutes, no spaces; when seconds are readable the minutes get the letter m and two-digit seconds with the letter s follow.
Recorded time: 1h01
